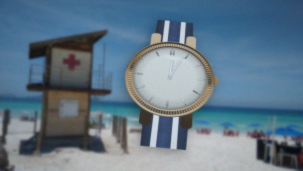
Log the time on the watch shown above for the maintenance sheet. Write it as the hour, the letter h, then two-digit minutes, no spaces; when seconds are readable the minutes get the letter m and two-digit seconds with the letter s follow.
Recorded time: 12h04
